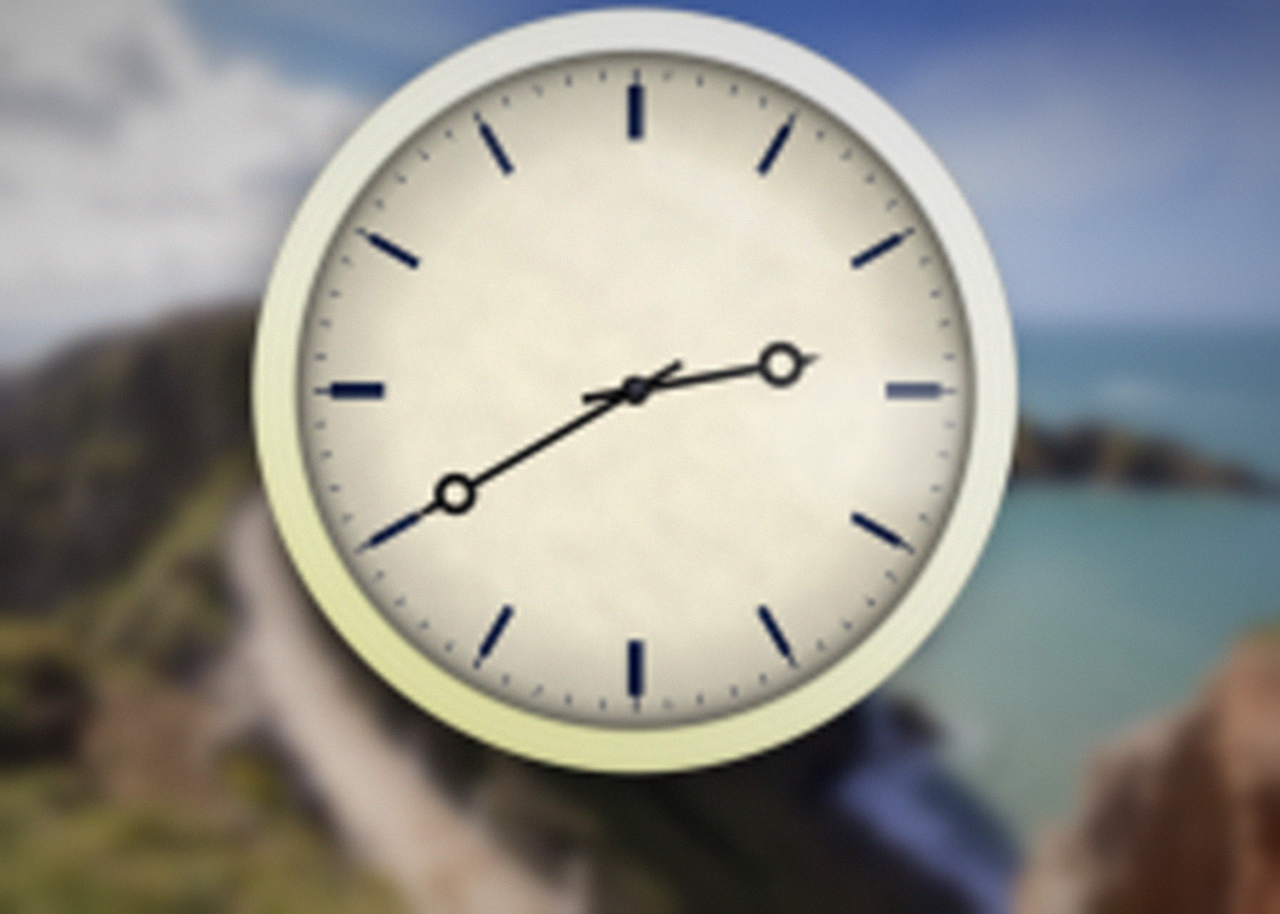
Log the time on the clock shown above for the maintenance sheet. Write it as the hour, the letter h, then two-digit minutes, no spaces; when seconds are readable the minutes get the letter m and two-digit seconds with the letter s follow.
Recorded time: 2h40
